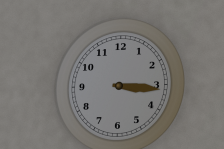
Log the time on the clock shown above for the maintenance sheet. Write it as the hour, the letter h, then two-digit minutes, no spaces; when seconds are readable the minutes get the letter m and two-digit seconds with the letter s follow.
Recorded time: 3h16
